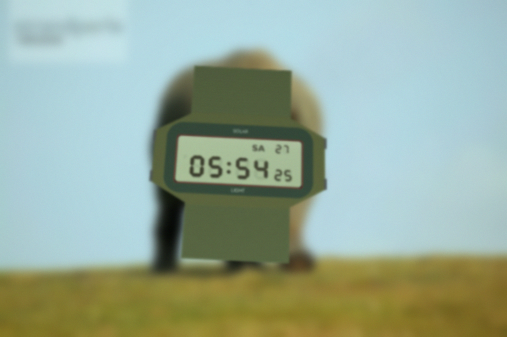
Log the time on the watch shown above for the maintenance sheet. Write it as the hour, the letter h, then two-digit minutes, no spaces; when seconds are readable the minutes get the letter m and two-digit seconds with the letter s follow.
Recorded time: 5h54m25s
